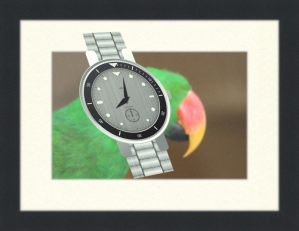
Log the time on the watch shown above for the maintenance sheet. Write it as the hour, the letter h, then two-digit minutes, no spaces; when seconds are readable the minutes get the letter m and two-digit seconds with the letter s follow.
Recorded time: 8h02
